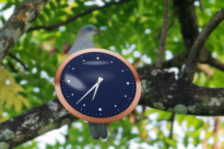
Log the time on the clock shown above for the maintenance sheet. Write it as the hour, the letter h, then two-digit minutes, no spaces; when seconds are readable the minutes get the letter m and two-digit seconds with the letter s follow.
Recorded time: 6h37
